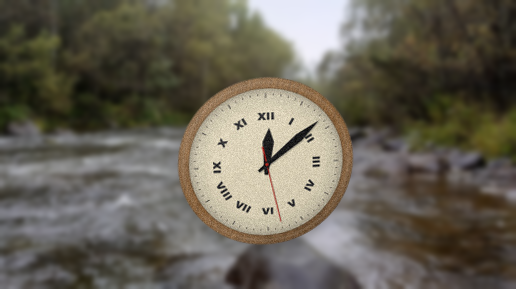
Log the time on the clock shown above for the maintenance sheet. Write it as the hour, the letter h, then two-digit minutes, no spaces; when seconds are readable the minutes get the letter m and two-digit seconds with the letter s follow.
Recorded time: 12h08m28s
